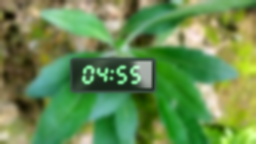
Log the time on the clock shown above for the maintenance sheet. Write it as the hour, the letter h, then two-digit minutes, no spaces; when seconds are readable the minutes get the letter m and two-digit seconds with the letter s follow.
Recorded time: 4h55
